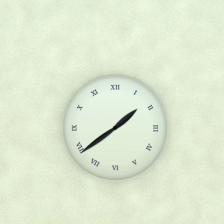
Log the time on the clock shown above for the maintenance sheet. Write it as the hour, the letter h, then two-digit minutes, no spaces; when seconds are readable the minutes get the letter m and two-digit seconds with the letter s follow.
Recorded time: 1h39
